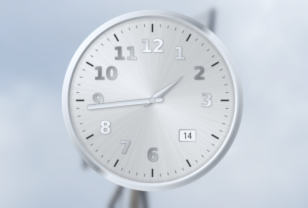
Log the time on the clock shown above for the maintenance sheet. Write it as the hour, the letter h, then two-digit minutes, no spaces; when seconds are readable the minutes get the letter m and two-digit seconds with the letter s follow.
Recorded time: 1h44
